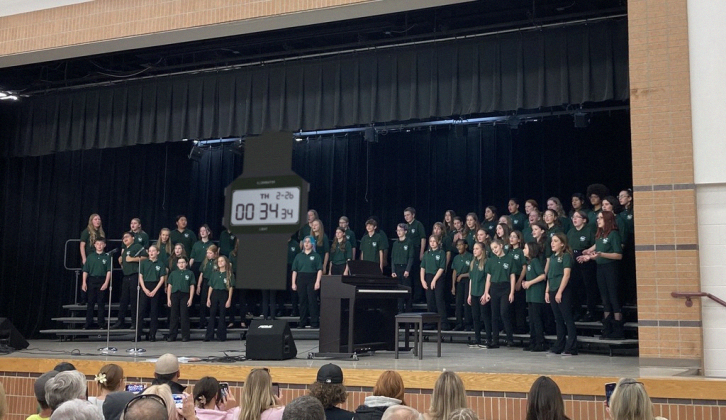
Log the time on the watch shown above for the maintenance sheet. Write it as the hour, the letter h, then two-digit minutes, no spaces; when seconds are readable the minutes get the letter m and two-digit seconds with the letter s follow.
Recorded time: 0h34m34s
